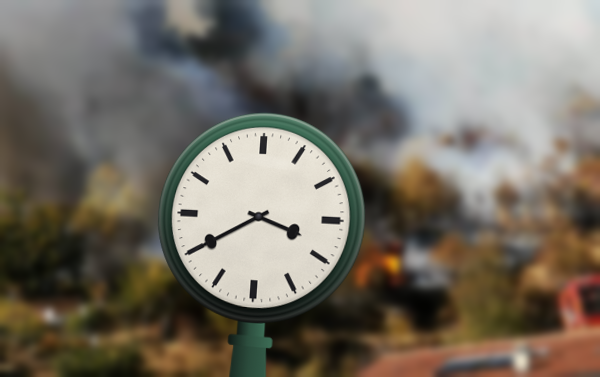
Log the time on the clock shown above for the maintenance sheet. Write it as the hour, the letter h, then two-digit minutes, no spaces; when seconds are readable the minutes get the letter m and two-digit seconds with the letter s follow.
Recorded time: 3h40
